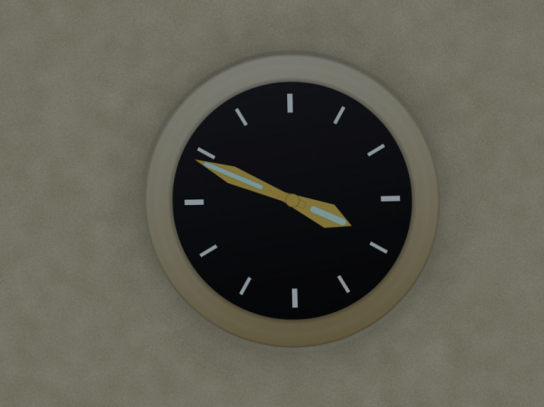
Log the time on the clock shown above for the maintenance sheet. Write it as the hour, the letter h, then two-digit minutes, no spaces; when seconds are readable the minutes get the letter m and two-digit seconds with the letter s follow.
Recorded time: 3h49
